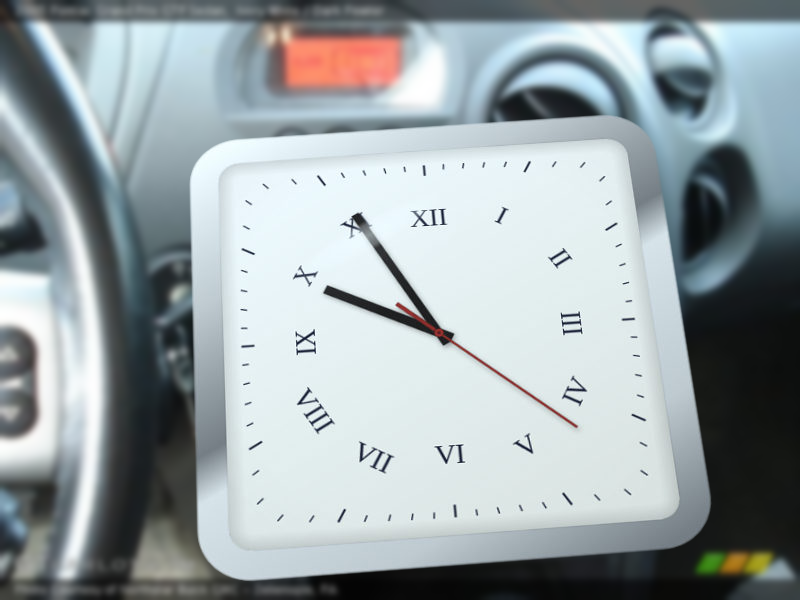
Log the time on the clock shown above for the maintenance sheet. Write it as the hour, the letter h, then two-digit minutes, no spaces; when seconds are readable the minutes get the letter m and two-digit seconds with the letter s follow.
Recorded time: 9h55m22s
